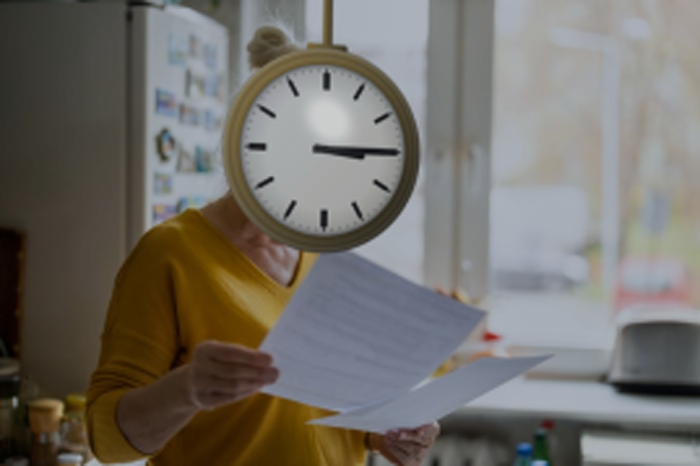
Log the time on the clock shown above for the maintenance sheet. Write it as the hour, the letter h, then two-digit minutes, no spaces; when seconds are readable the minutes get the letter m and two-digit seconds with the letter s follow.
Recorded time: 3h15
